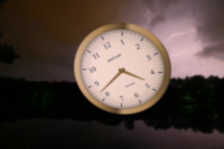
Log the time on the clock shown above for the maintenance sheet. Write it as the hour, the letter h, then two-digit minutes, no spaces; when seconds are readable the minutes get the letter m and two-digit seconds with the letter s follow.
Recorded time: 4h42
